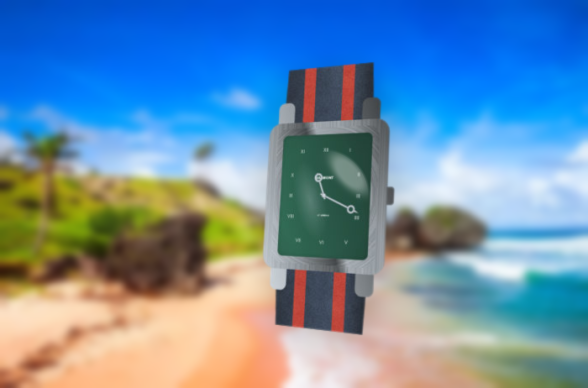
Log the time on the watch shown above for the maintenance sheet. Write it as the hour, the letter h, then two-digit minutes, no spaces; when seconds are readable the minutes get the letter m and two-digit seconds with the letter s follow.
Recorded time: 11h19
